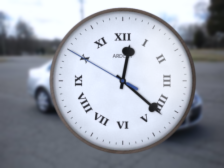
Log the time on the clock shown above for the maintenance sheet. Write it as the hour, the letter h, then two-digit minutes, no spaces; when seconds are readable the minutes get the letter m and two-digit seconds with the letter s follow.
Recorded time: 12h21m50s
